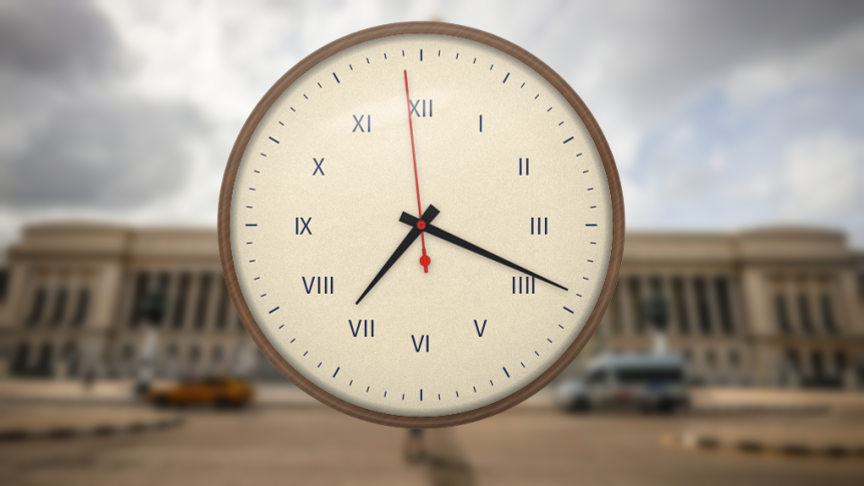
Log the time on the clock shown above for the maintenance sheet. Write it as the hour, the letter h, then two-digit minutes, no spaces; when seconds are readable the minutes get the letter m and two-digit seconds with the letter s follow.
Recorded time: 7h18m59s
